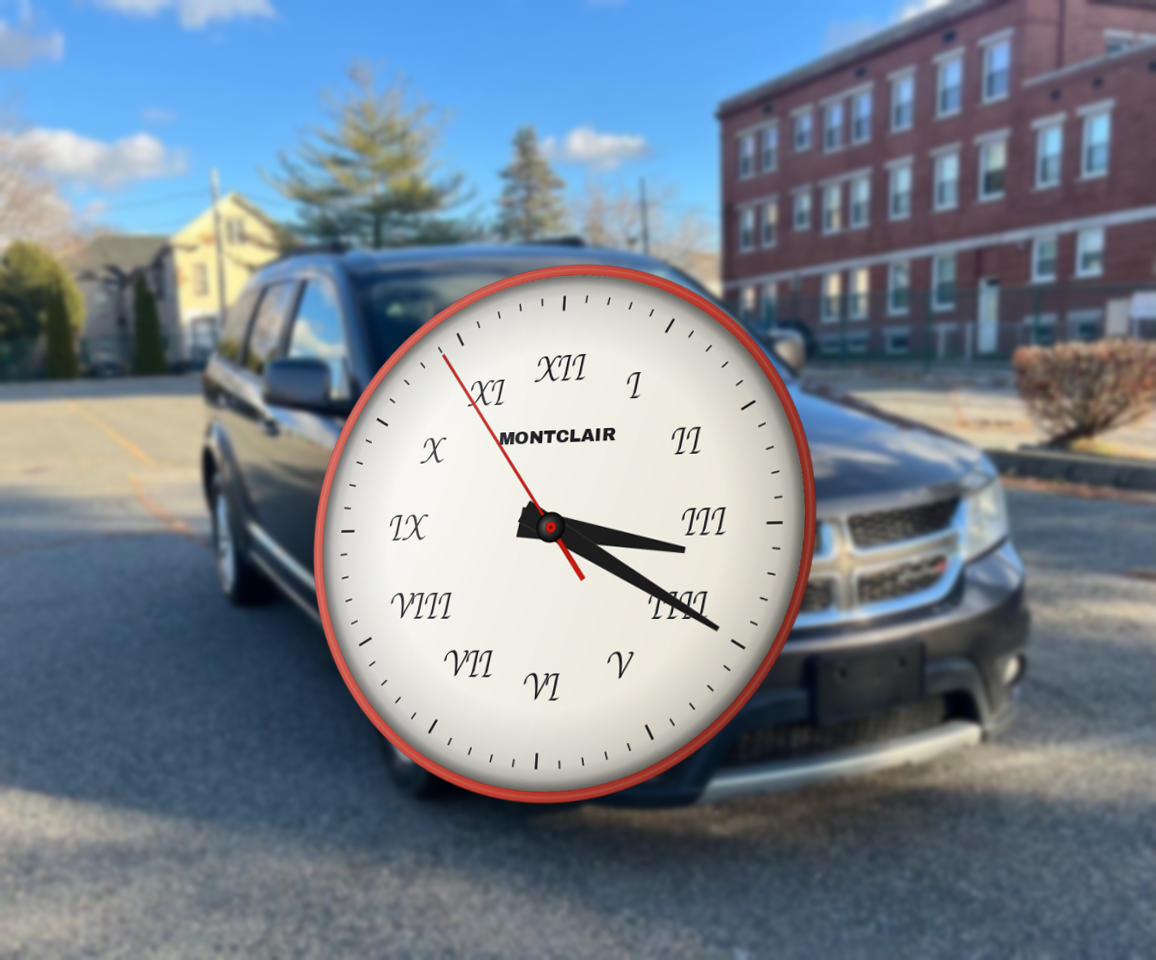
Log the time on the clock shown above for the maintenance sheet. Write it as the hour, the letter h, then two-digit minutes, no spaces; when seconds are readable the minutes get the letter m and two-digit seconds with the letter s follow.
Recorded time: 3h19m54s
